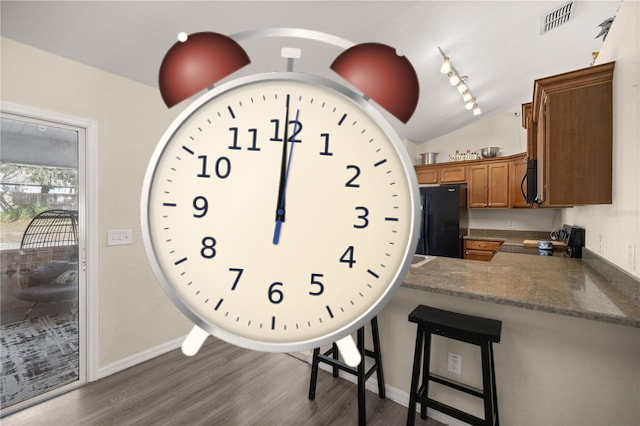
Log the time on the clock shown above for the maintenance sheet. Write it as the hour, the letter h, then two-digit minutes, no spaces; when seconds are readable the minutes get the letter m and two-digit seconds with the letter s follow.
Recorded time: 12h00m01s
